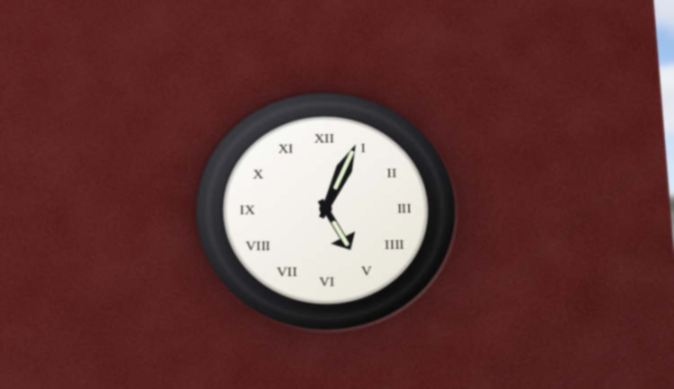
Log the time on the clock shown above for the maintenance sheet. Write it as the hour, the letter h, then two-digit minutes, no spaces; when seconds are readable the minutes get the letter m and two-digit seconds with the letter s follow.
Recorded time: 5h04
